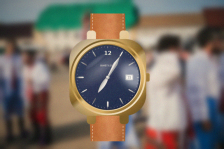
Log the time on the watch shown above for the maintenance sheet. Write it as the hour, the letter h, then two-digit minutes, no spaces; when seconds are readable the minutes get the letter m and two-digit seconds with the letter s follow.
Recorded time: 7h05
